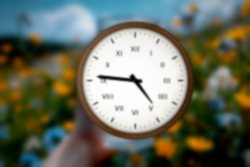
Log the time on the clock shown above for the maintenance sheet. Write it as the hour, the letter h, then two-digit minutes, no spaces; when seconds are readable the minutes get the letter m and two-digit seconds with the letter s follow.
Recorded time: 4h46
